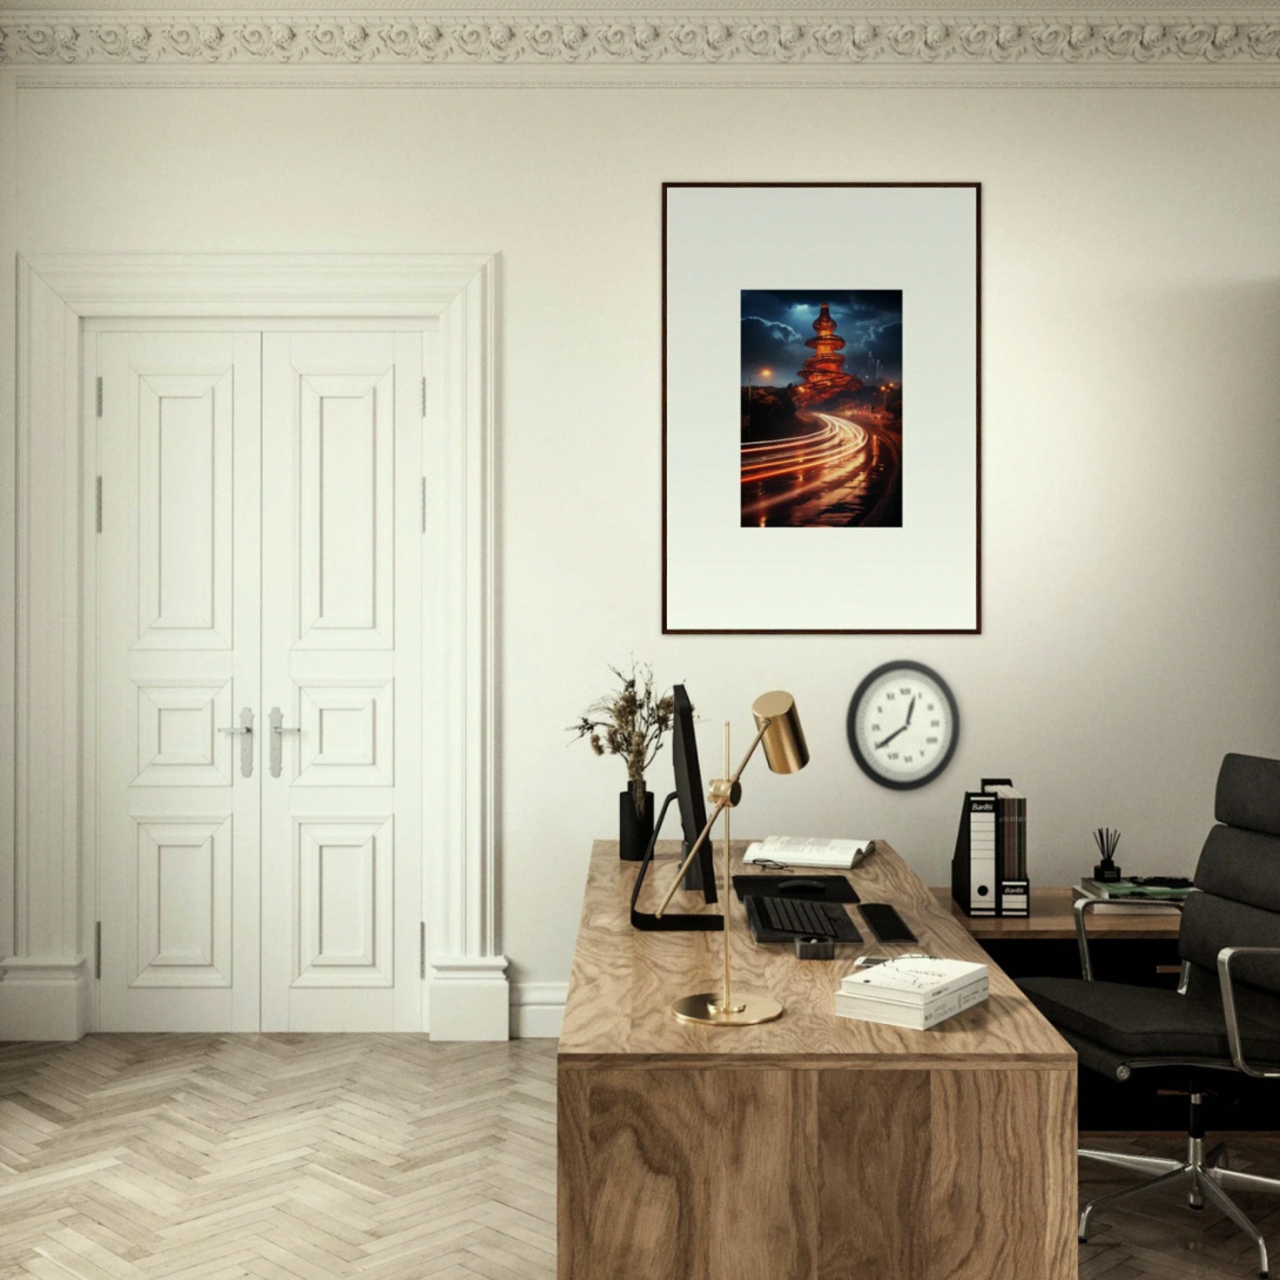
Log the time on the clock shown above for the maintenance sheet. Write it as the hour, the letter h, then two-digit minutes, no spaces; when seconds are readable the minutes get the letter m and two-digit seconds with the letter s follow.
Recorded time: 12h40
